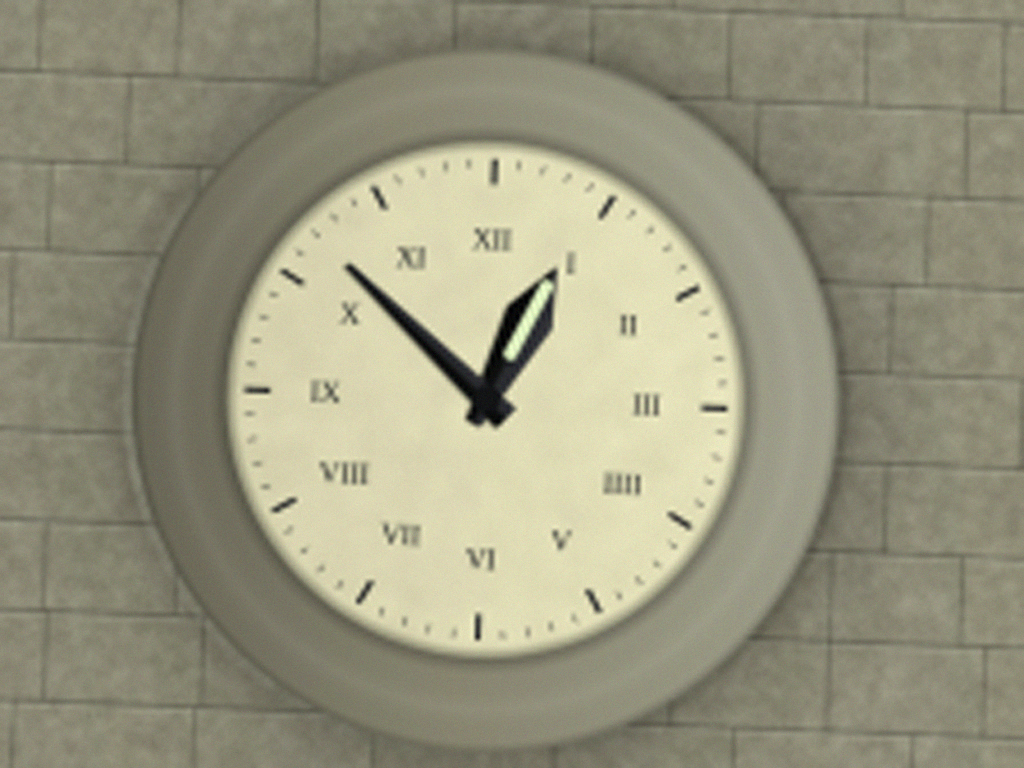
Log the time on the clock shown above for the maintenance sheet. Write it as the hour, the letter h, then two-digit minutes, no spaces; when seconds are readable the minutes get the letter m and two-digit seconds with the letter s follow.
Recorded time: 12h52
